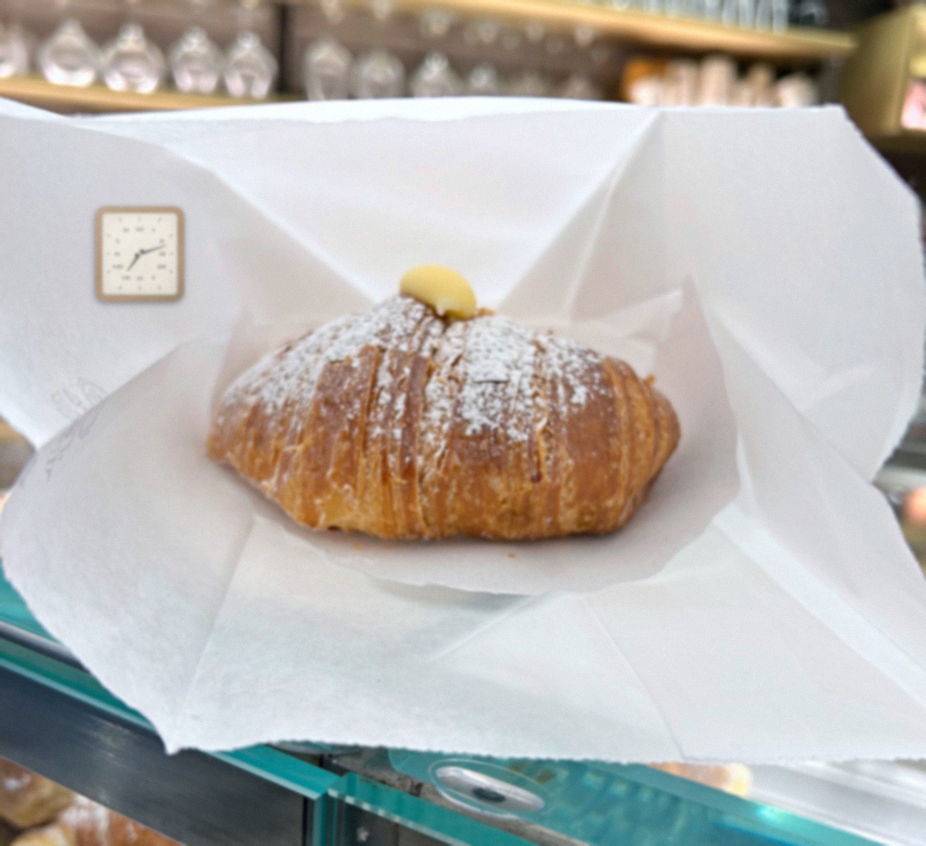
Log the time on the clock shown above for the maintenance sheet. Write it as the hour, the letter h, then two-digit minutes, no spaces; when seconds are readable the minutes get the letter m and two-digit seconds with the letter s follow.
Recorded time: 7h12
